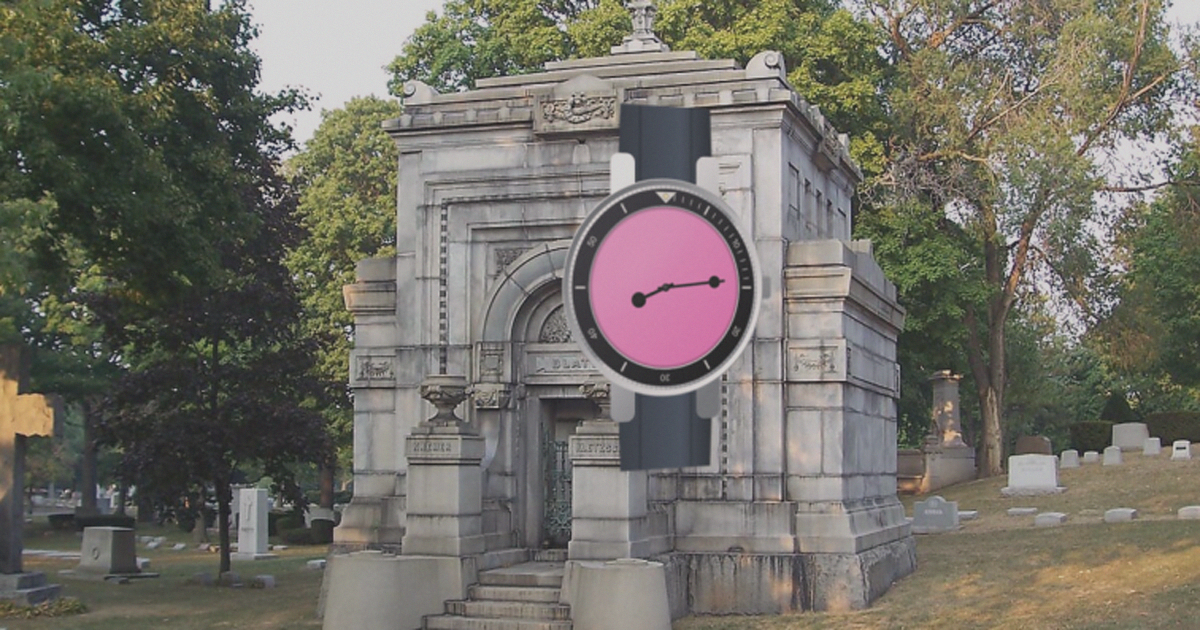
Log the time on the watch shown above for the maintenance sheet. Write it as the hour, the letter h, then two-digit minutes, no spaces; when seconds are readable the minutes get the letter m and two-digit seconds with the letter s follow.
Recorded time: 8h14
